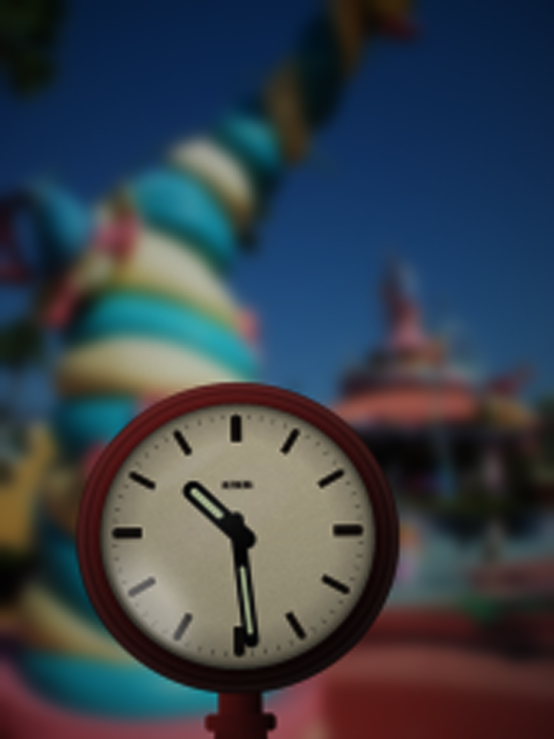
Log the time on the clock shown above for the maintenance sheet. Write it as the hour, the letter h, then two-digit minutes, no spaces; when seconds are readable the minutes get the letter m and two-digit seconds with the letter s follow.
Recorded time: 10h29
